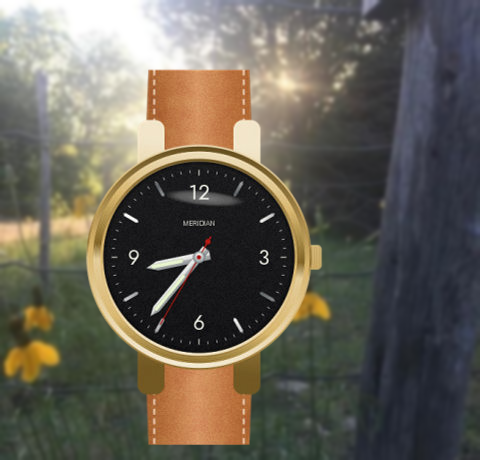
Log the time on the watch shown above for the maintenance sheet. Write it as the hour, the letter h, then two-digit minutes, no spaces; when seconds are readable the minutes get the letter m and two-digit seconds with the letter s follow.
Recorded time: 8h36m35s
